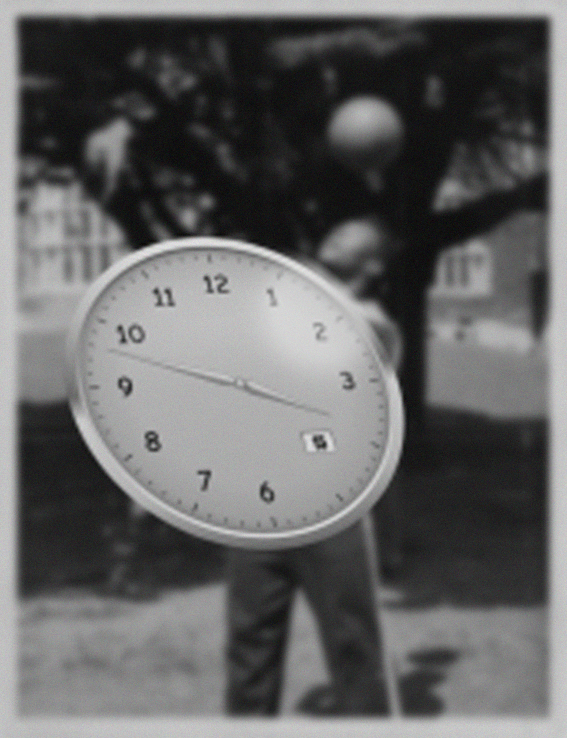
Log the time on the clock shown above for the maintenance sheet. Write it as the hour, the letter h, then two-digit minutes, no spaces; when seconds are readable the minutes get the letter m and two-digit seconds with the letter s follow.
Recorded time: 3h48
